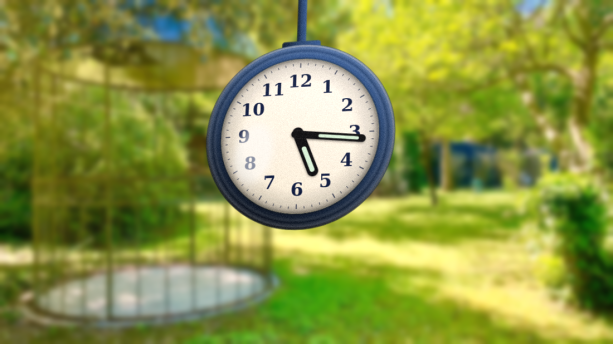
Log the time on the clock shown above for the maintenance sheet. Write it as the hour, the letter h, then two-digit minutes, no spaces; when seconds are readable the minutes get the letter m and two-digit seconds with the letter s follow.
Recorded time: 5h16
